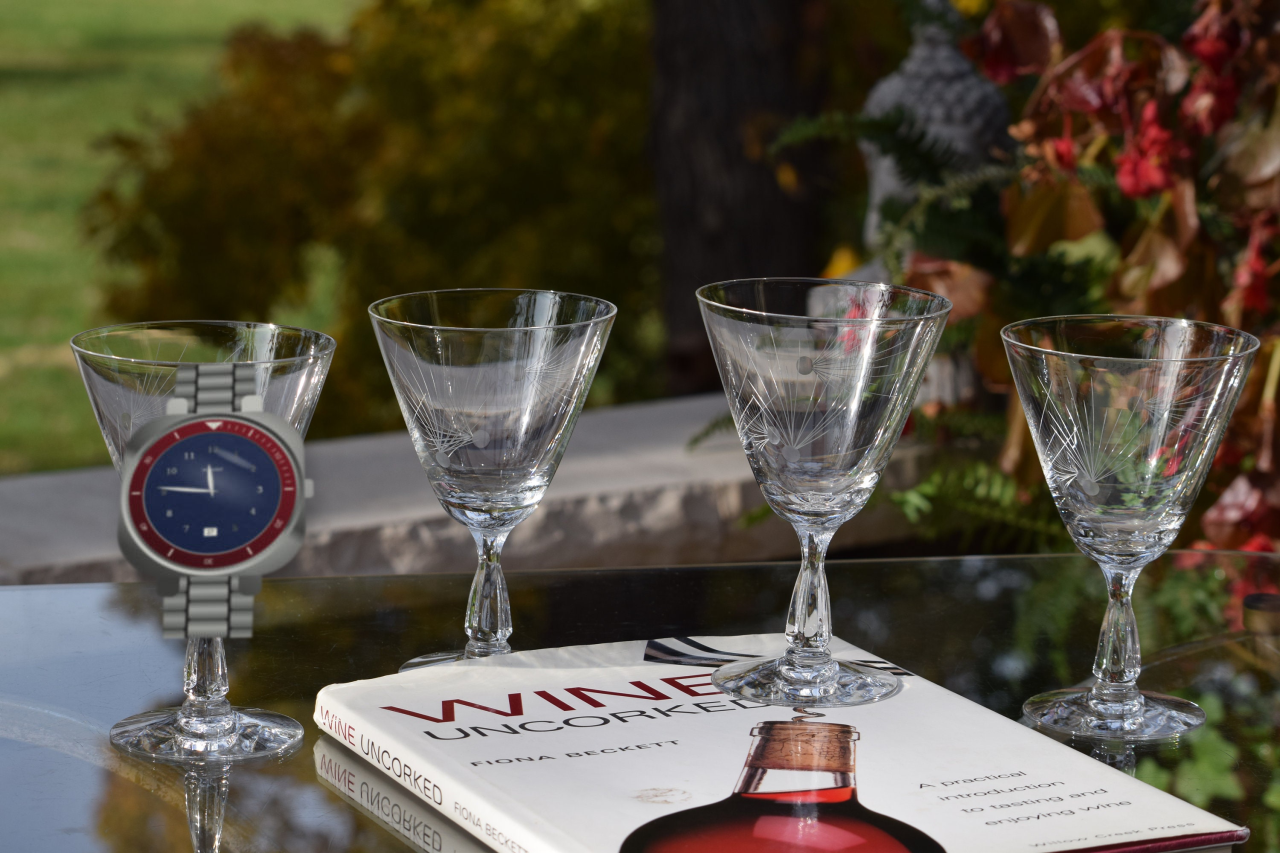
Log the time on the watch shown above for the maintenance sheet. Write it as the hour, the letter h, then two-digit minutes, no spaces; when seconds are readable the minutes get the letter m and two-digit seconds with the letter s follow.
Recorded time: 11h46
